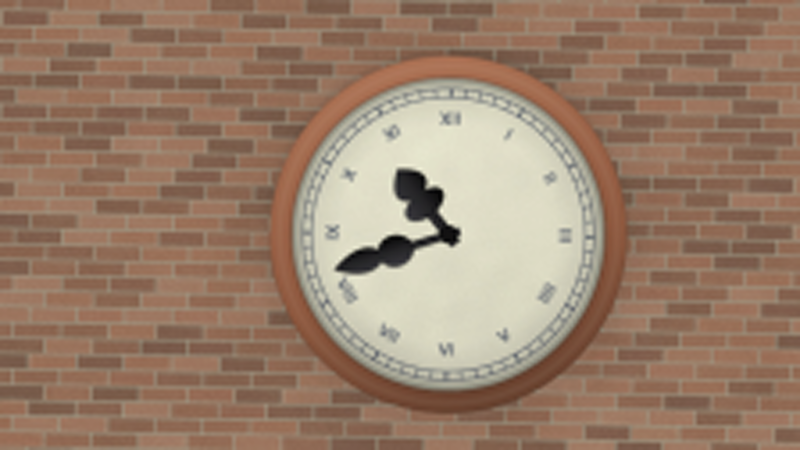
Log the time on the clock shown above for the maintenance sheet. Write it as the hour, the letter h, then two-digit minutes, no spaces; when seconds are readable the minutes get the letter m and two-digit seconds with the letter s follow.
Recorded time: 10h42
